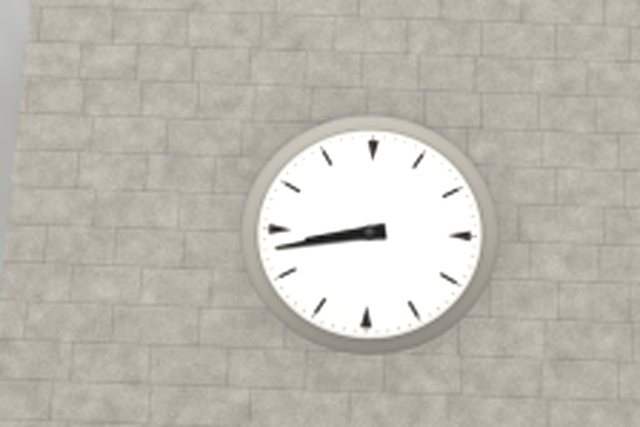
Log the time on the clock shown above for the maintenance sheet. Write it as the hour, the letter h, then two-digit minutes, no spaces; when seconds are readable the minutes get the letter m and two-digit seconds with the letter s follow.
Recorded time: 8h43
